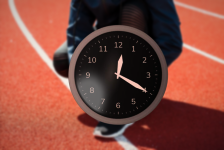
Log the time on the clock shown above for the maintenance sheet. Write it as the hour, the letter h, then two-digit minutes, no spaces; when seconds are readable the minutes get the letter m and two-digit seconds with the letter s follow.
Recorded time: 12h20
